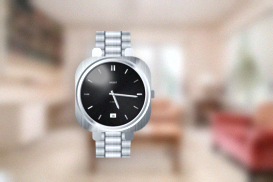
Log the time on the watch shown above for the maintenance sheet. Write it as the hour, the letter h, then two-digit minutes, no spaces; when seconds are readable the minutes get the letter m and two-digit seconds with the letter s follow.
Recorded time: 5h16
